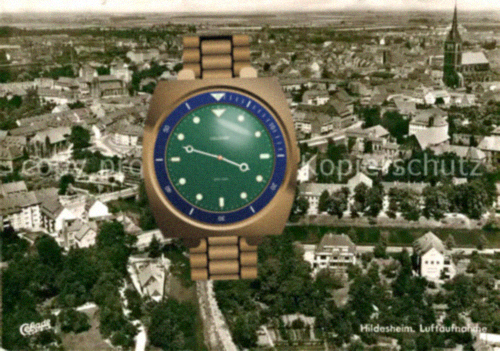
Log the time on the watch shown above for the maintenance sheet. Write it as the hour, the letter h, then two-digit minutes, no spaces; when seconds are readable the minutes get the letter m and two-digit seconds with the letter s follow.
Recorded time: 3h48
